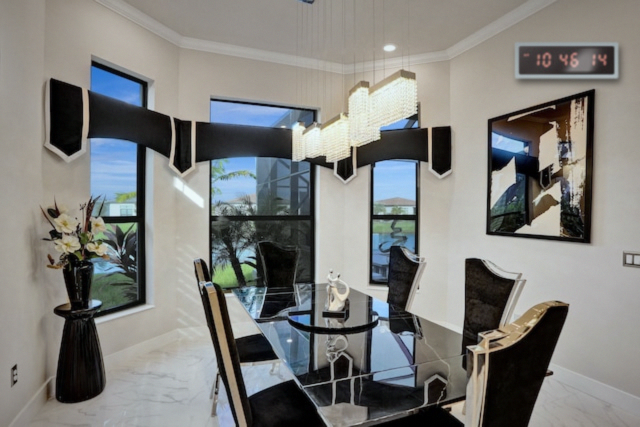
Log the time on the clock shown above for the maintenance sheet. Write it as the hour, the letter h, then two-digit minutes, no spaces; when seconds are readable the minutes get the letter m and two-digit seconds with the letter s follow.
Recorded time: 10h46m14s
